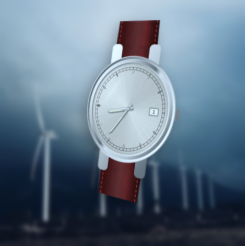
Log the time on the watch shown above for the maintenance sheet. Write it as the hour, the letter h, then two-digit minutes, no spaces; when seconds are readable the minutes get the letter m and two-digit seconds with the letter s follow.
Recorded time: 8h36
